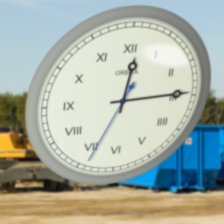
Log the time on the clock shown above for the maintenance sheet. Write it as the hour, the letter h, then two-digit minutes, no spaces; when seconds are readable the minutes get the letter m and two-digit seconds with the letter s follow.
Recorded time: 12h14m34s
